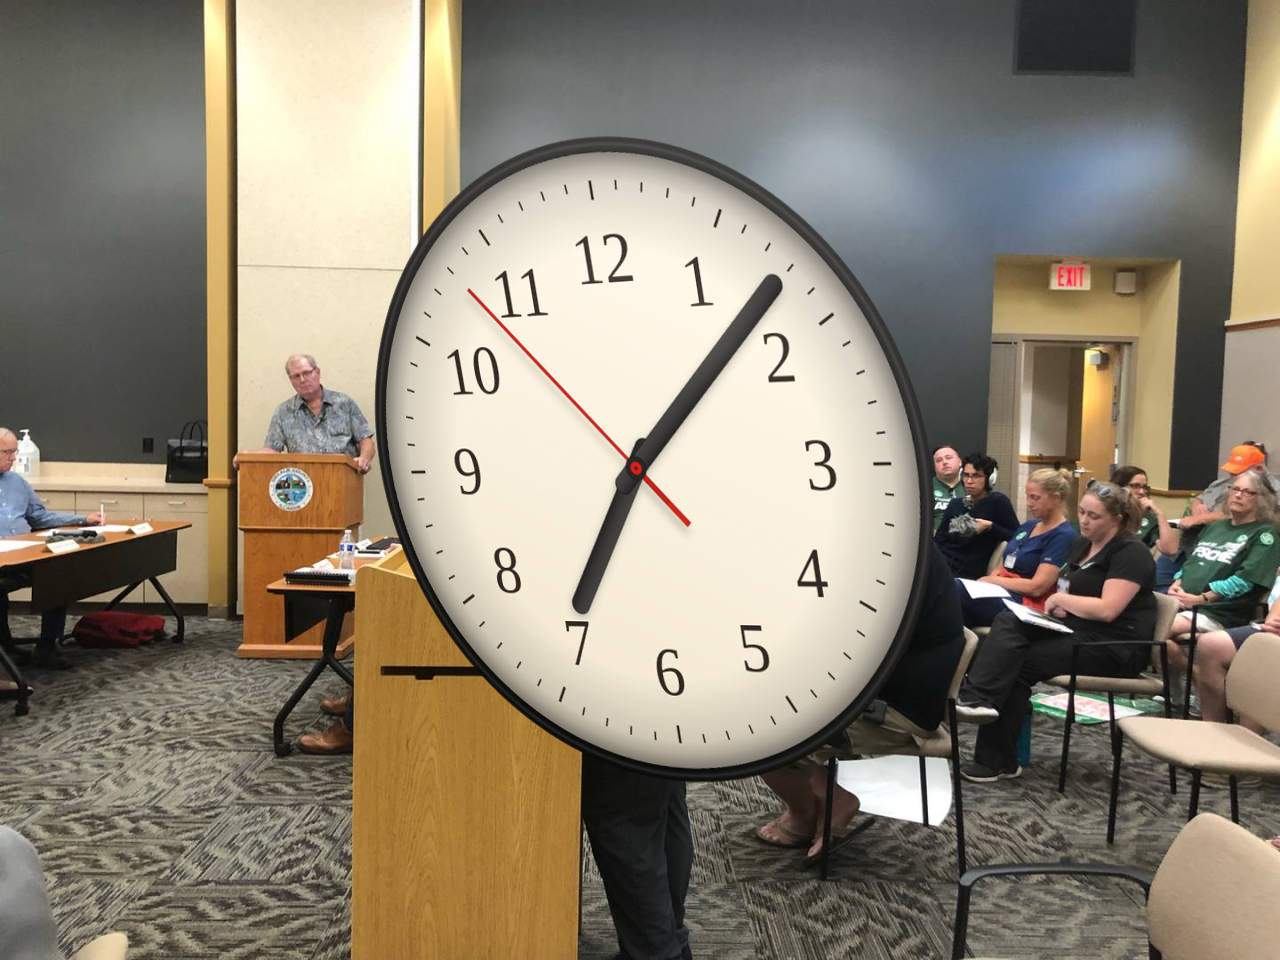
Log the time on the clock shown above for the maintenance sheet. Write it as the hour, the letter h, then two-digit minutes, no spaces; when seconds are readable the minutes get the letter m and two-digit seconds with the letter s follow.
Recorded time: 7h07m53s
